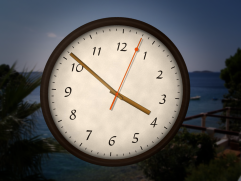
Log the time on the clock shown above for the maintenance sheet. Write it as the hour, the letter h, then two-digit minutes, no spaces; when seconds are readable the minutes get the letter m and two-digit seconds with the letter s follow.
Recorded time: 3h51m03s
